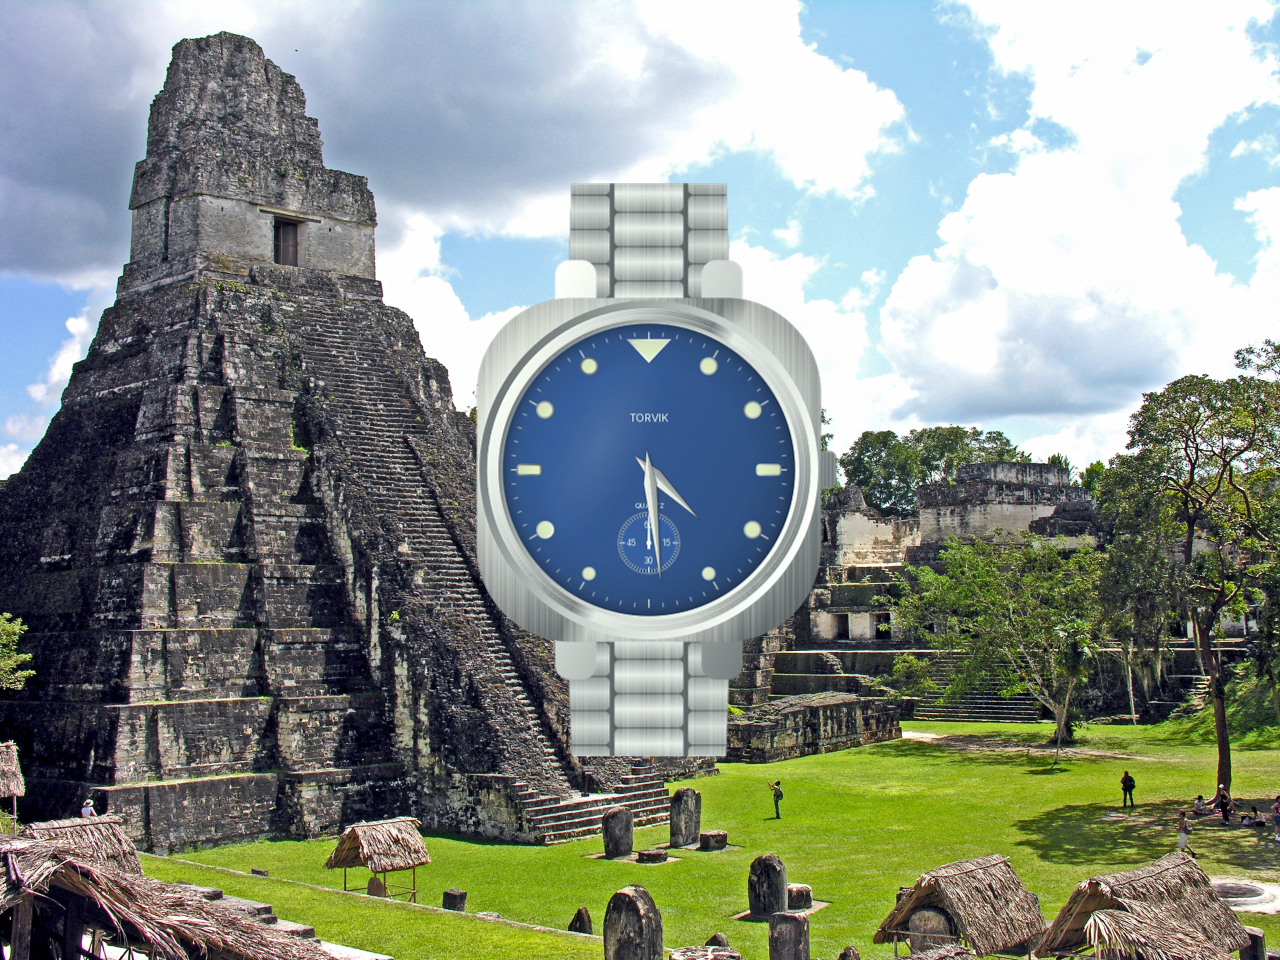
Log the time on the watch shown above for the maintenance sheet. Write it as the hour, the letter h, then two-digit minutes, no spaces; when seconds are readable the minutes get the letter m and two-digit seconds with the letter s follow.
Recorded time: 4h29
